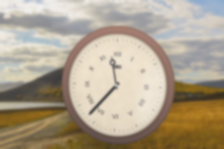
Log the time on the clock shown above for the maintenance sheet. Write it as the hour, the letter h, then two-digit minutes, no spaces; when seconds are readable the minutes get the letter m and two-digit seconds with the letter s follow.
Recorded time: 11h37
